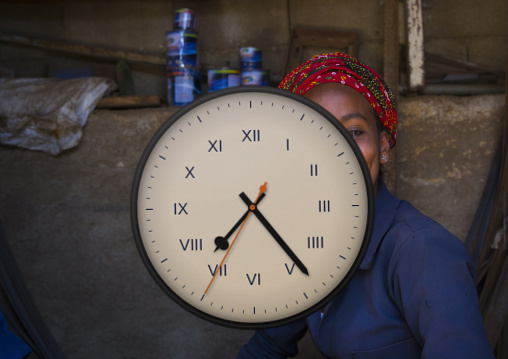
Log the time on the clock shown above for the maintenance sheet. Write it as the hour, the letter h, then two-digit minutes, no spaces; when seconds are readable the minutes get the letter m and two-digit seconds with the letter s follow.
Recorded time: 7h23m35s
